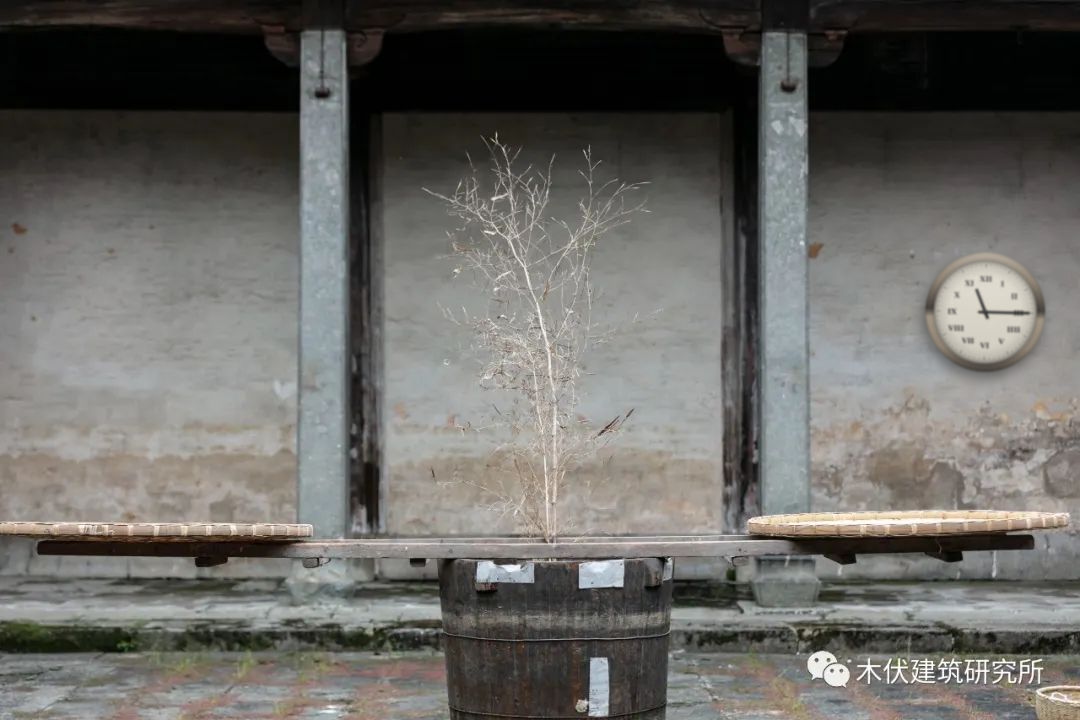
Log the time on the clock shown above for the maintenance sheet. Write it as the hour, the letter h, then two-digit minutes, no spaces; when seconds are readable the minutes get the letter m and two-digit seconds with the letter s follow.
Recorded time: 11h15
